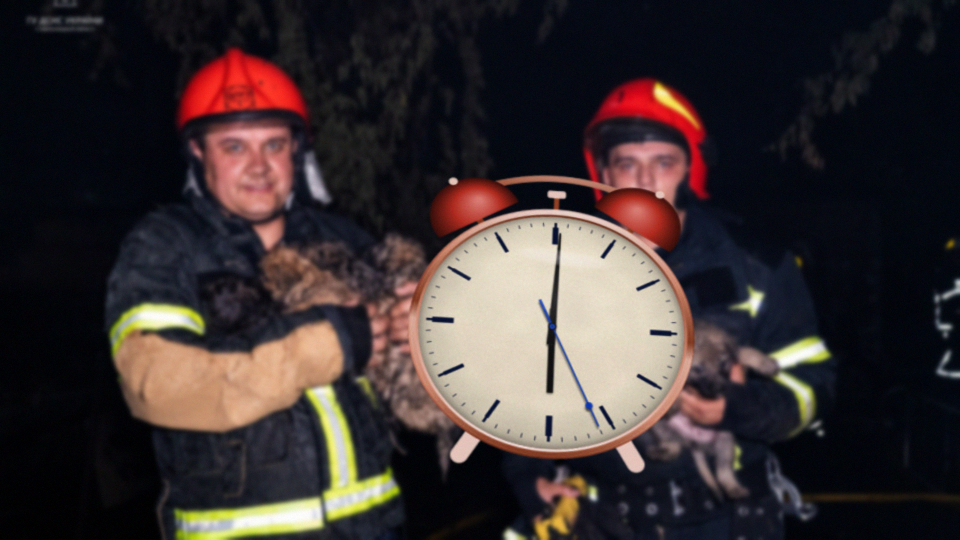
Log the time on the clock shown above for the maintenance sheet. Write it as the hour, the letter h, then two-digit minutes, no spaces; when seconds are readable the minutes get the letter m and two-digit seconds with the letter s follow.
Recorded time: 6h00m26s
